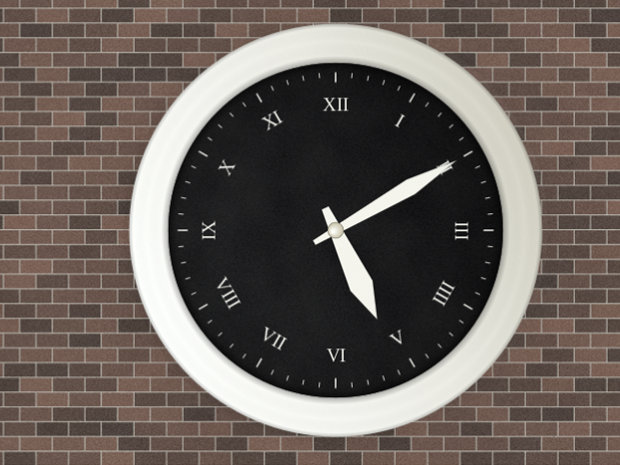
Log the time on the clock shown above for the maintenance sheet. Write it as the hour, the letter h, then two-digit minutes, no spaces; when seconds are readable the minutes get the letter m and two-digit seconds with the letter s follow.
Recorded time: 5h10
